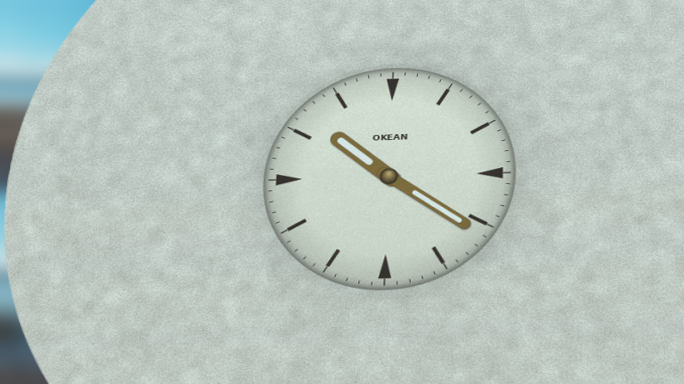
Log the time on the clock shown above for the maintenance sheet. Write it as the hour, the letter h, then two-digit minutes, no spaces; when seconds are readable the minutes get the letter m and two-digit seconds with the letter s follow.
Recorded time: 10h21
